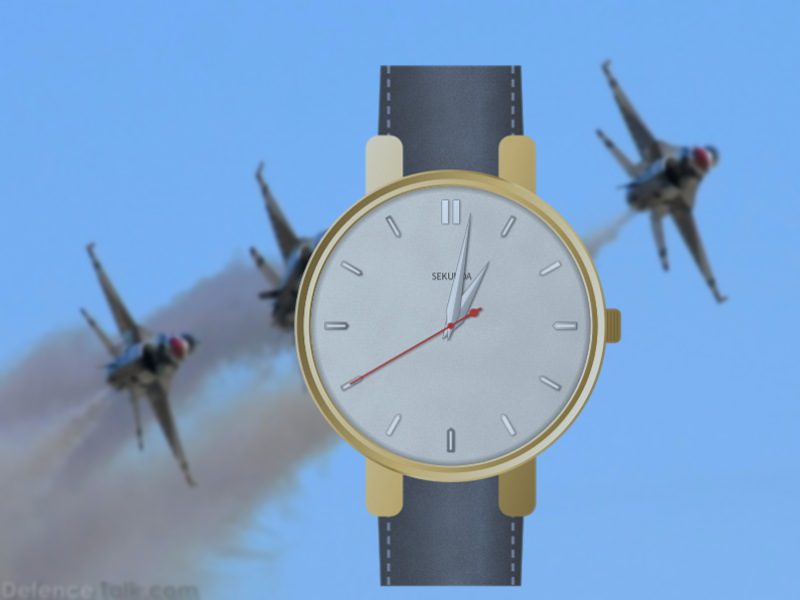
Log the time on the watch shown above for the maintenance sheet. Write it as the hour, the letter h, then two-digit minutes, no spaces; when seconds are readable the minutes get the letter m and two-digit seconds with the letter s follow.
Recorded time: 1h01m40s
